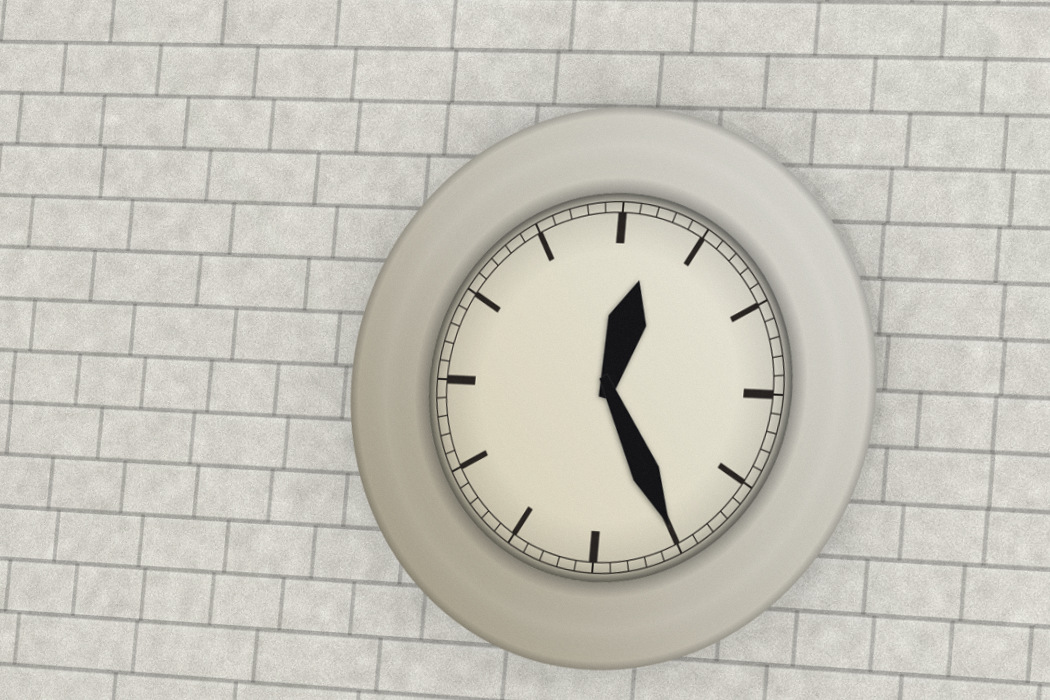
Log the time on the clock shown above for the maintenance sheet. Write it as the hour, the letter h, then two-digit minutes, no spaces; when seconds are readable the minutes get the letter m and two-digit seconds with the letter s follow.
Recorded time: 12h25
